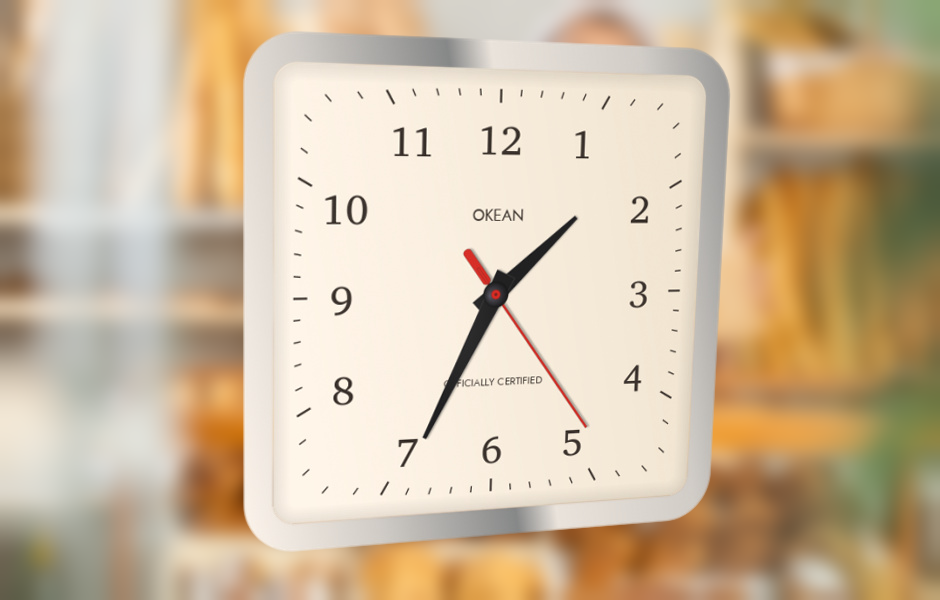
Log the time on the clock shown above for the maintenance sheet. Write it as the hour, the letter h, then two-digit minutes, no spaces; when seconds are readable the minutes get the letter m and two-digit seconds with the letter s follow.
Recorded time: 1h34m24s
